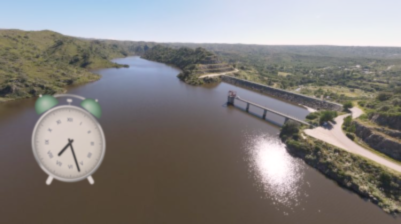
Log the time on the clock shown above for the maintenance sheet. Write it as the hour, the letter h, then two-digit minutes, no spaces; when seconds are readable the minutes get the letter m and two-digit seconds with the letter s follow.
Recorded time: 7h27
